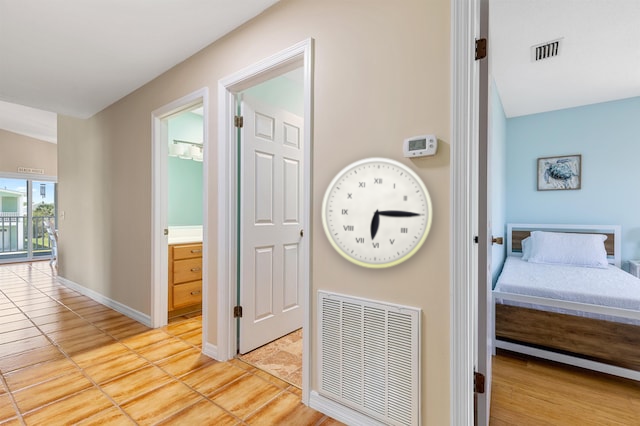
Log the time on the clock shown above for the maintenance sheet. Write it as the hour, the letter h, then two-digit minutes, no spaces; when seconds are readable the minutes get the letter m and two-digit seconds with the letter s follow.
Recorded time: 6h15
